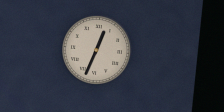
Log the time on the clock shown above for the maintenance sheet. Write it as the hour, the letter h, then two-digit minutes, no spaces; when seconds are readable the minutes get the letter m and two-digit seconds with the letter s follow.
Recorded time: 12h33
